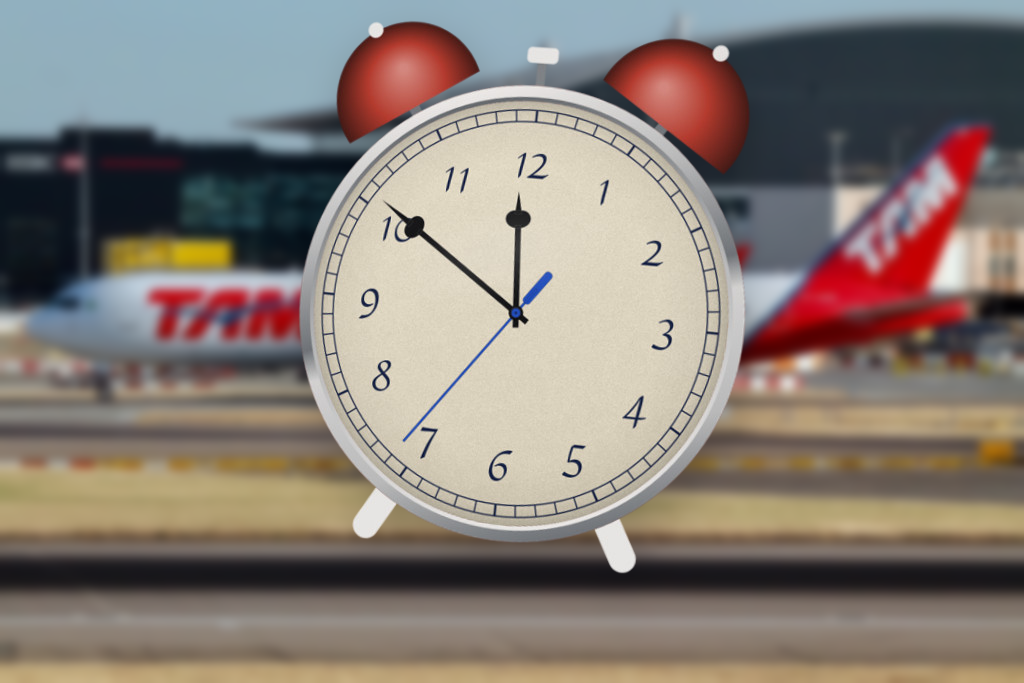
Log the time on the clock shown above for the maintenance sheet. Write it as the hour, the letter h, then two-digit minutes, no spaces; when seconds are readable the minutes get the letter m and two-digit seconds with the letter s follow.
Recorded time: 11h50m36s
